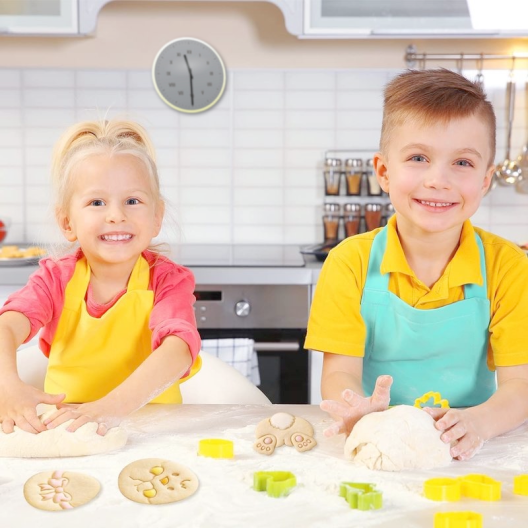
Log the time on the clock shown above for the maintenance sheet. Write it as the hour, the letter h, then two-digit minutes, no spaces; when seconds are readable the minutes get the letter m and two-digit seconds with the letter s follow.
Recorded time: 11h30
